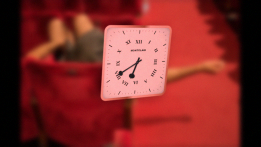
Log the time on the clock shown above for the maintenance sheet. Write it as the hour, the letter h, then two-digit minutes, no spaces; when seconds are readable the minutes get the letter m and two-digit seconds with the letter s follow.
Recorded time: 6h40
